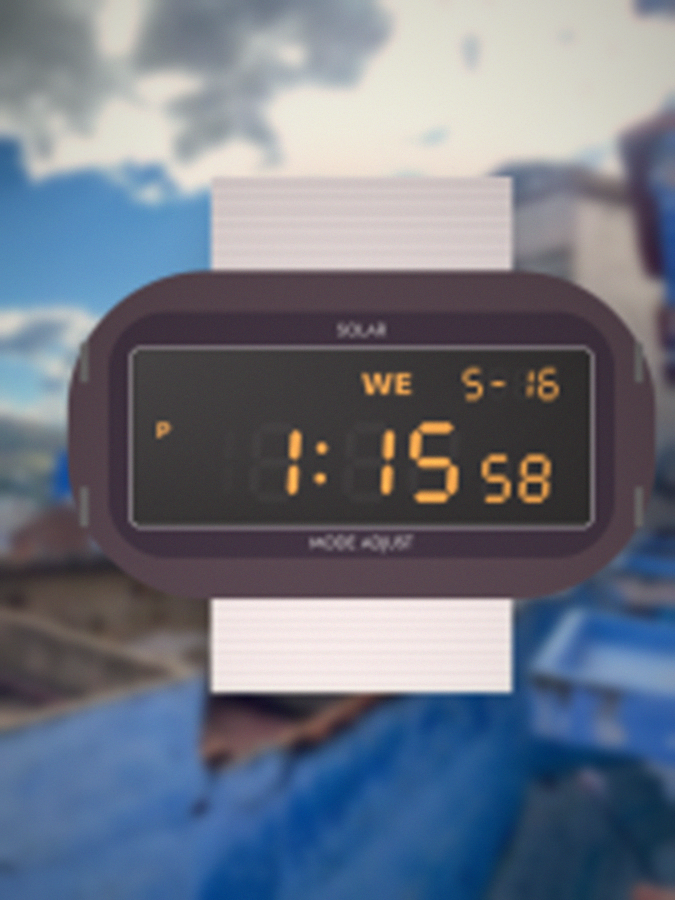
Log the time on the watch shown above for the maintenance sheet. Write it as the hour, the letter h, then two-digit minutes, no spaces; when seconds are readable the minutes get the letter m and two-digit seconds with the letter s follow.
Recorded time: 1h15m58s
